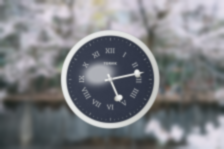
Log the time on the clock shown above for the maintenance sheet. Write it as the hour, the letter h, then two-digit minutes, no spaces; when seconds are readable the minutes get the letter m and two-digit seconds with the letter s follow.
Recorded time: 5h13
